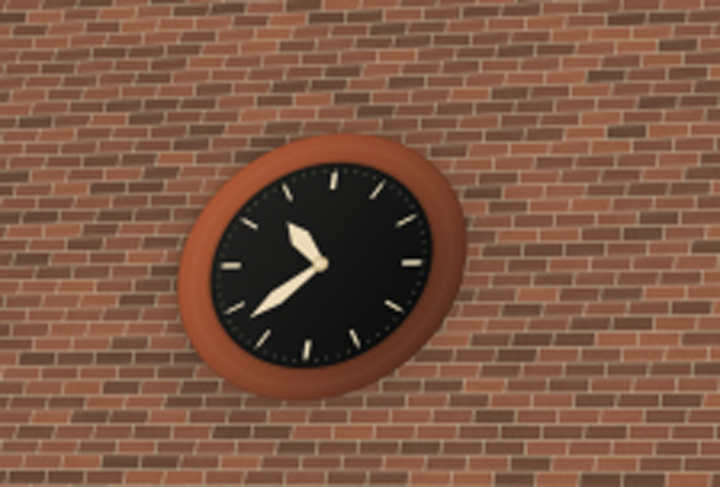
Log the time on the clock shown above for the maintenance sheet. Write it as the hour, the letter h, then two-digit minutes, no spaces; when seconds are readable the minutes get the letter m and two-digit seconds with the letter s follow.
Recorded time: 10h38
